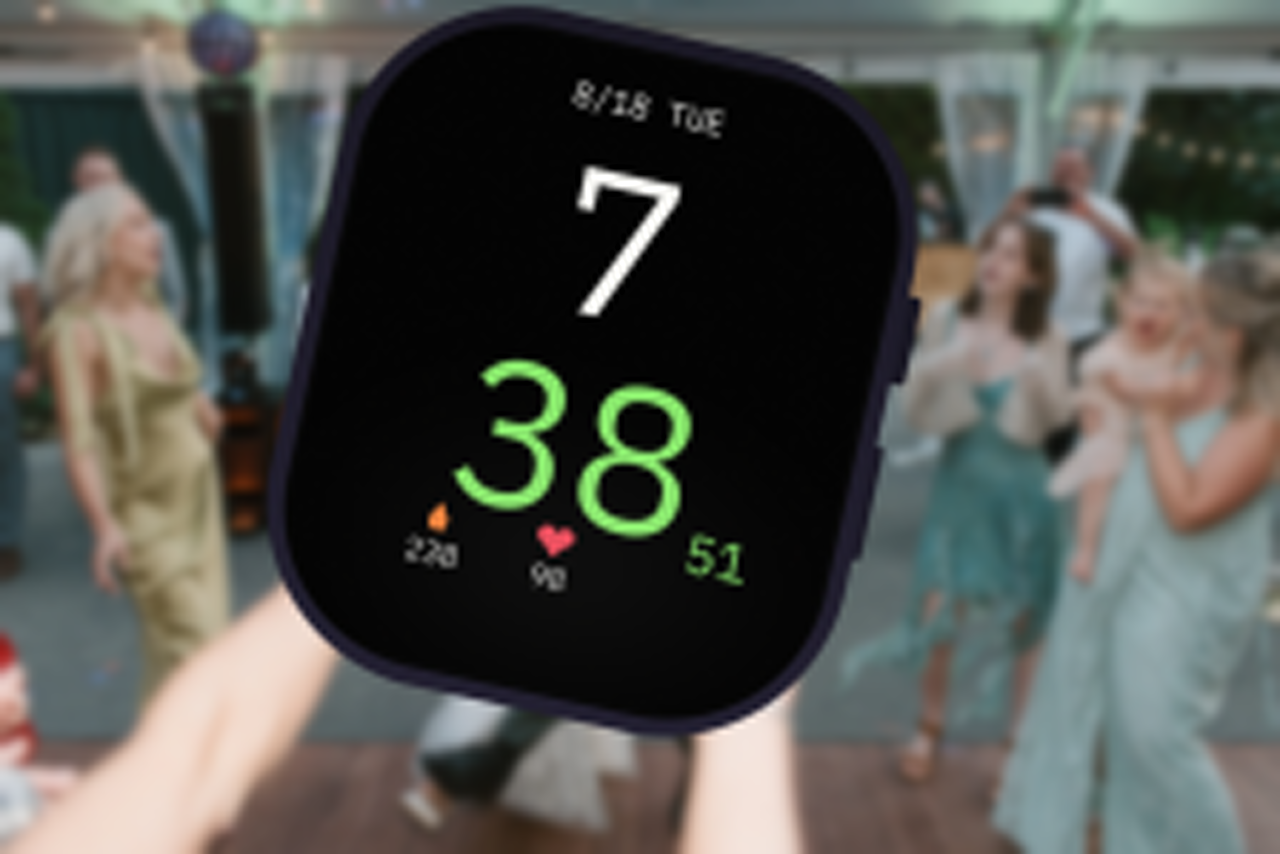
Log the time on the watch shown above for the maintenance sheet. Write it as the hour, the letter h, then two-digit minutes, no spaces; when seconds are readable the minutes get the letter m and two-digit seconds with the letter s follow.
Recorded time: 7h38m51s
